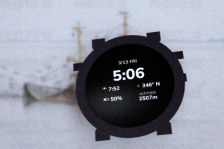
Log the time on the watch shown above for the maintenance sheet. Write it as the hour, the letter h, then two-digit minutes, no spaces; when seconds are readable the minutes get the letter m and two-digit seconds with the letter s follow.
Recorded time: 5h06
